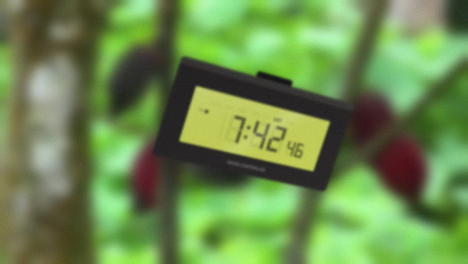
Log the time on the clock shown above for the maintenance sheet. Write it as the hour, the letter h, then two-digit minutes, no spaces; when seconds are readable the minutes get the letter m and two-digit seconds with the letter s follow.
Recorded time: 7h42m46s
